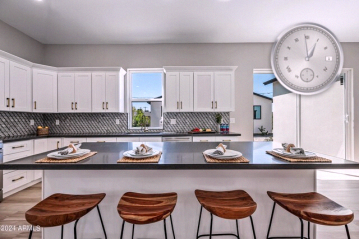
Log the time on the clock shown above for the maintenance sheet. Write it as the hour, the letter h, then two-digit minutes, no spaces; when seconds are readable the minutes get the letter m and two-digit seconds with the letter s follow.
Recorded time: 12h59
